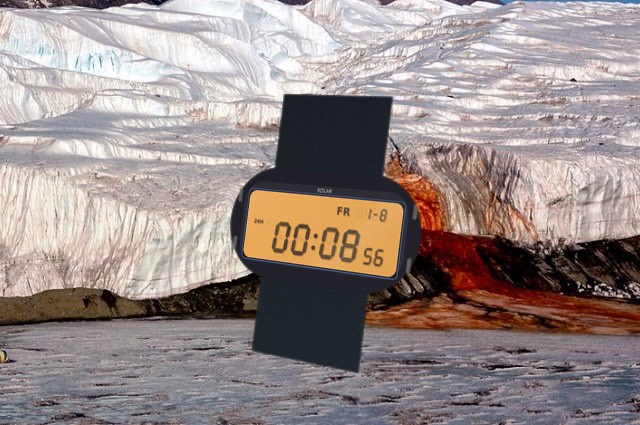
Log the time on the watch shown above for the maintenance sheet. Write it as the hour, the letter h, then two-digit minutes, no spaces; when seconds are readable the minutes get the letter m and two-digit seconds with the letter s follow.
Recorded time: 0h08m56s
